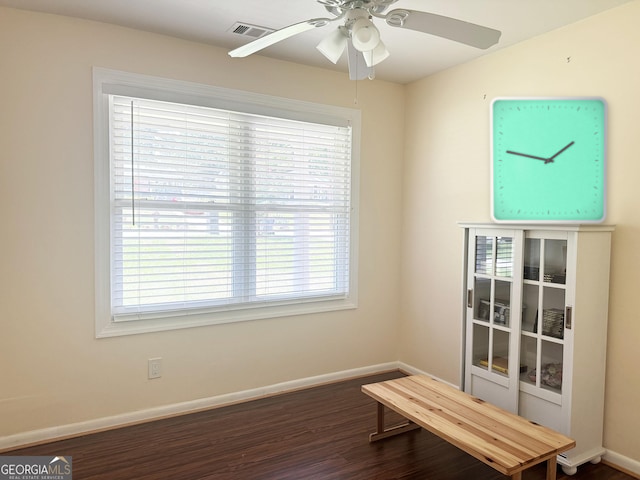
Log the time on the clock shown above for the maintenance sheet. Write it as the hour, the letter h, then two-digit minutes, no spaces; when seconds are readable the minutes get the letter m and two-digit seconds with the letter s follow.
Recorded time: 1h47
